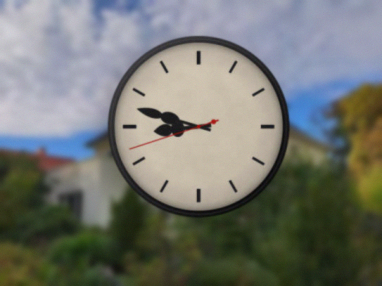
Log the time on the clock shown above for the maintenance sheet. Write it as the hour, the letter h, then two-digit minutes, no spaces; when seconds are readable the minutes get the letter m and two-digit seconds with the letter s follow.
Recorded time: 8h47m42s
